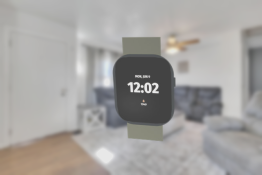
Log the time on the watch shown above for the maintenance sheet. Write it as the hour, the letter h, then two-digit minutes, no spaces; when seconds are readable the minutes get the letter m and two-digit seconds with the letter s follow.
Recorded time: 12h02
